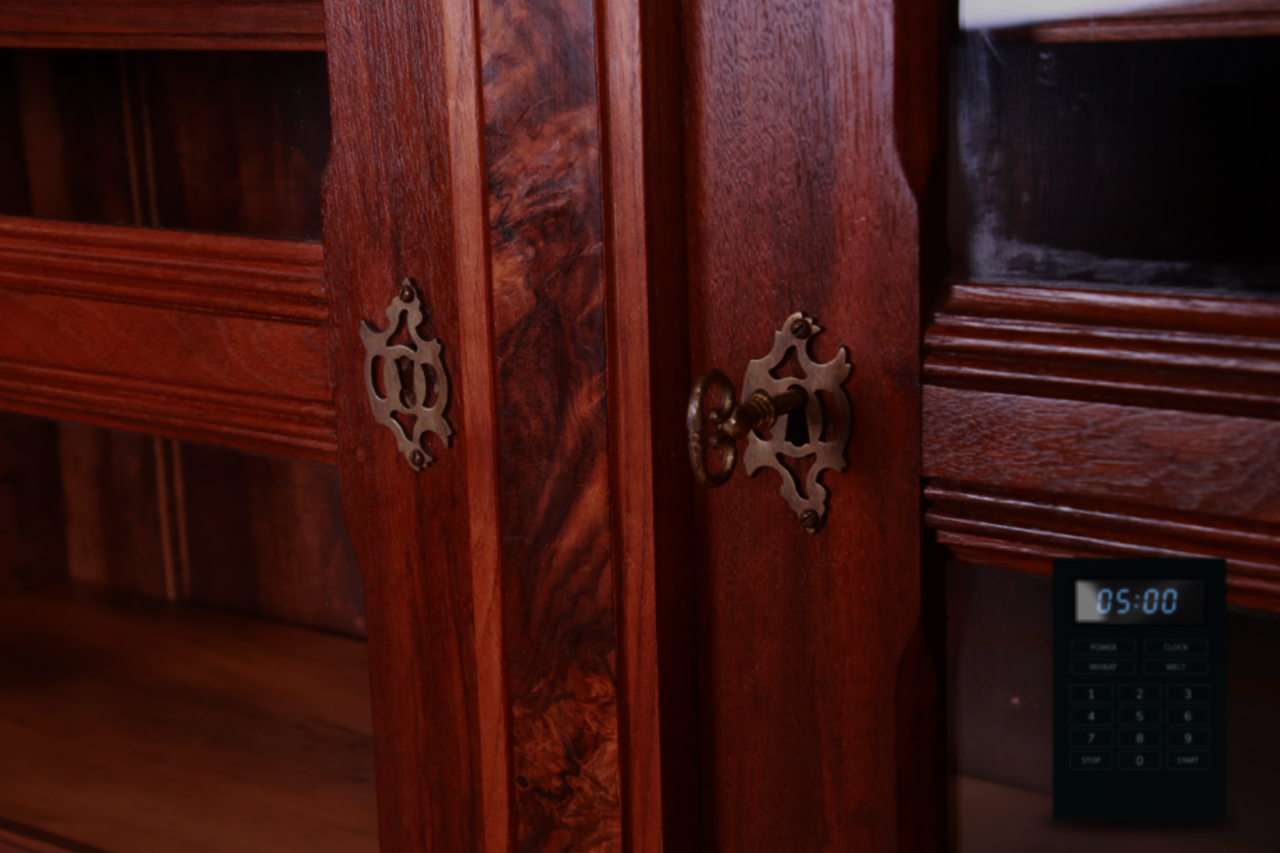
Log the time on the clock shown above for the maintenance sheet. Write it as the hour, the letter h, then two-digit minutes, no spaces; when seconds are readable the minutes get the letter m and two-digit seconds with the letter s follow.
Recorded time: 5h00
